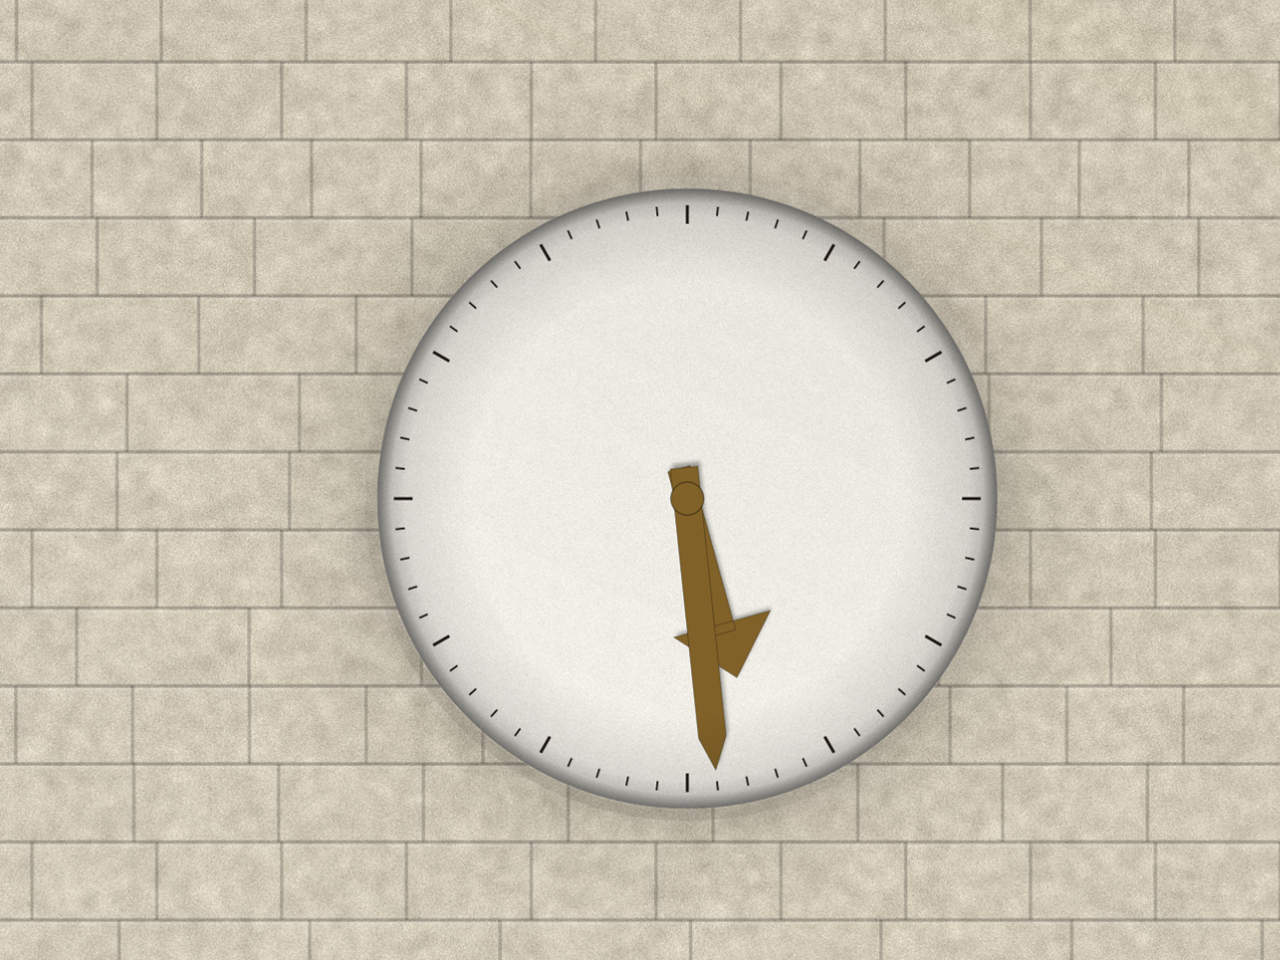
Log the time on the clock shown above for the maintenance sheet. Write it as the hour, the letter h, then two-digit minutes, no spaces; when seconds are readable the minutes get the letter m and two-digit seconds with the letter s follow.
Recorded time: 5h29
